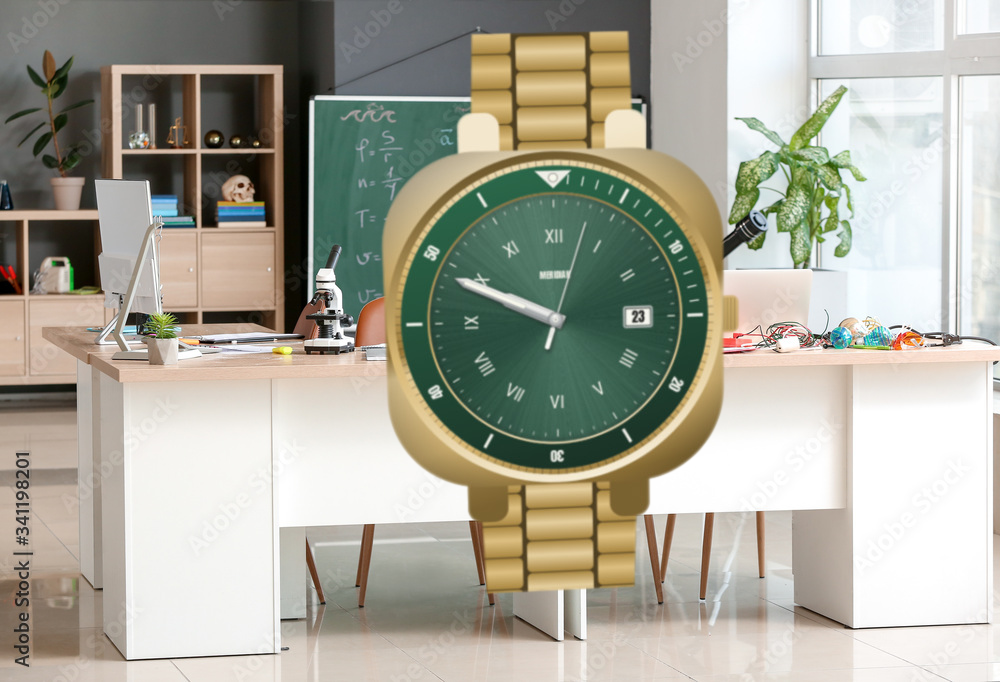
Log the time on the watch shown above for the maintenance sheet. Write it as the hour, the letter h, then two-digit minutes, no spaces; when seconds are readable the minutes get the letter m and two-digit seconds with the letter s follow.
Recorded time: 9h49m03s
